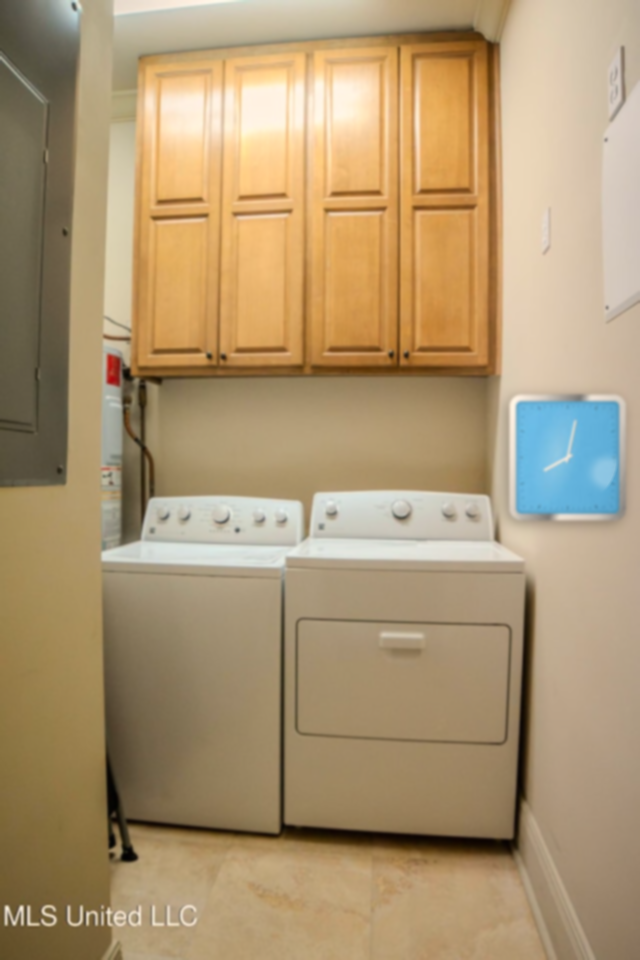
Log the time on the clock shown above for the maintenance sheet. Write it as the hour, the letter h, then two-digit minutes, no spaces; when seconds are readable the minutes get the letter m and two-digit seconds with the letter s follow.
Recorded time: 8h02
